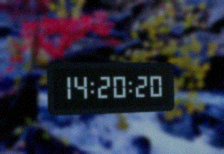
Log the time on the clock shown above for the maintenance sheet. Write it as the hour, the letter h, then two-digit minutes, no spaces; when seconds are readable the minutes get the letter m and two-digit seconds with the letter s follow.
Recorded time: 14h20m20s
